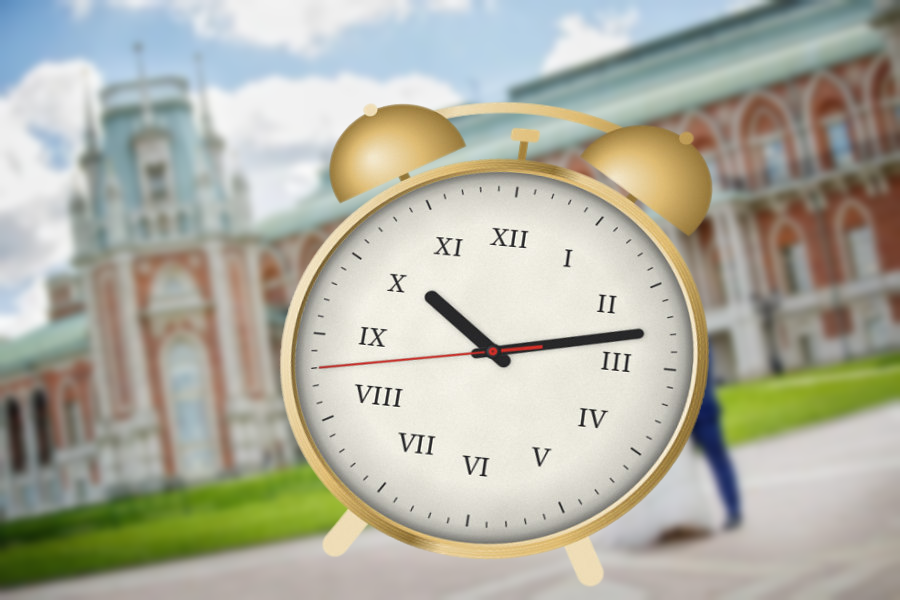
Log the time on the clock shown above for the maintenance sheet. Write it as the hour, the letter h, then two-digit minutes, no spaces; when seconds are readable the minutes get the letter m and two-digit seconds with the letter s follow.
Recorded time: 10h12m43s
